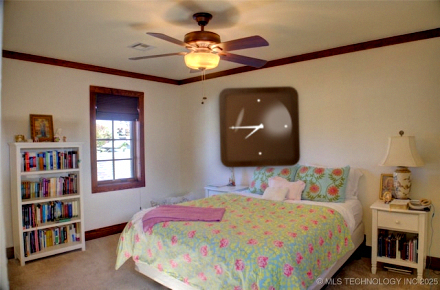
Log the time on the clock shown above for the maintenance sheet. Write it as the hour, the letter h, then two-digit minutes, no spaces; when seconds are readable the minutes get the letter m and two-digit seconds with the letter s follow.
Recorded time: 7h45
